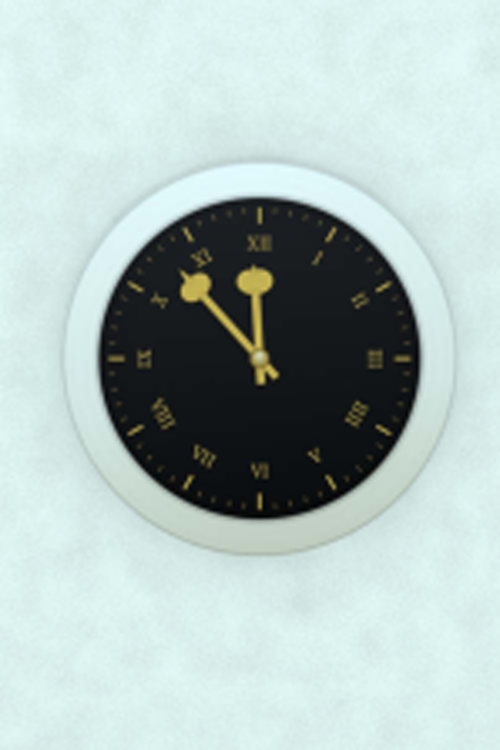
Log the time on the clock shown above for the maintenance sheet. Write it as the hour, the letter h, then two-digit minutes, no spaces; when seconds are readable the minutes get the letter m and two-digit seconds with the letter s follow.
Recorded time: 11h53
